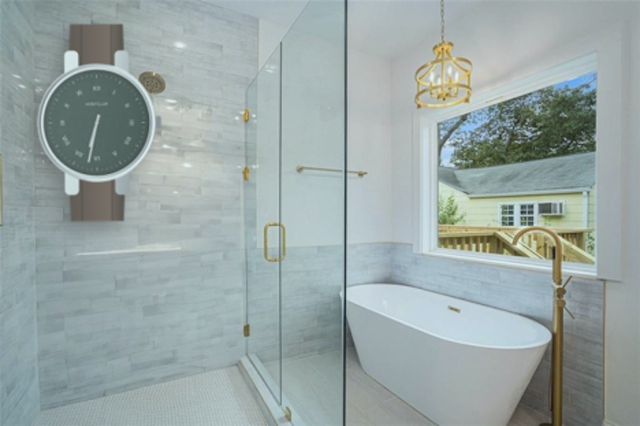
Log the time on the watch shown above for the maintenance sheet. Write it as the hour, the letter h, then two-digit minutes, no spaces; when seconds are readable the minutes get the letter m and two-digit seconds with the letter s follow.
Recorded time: 6h32
